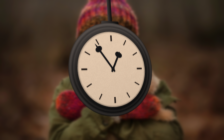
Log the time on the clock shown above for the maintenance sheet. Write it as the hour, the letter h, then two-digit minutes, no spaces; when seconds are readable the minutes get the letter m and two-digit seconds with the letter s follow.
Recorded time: 12h54
